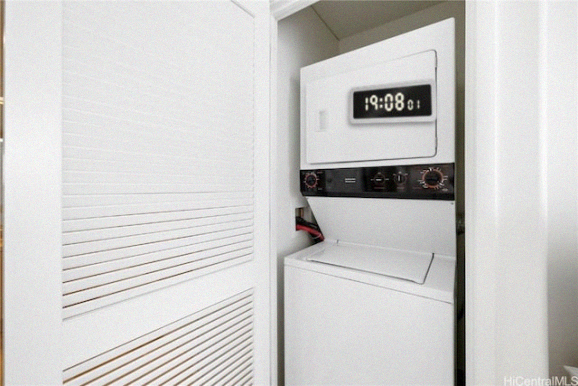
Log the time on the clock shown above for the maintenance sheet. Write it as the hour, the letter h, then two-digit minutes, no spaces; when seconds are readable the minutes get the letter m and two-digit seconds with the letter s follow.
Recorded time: 19h08m01s
